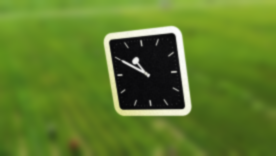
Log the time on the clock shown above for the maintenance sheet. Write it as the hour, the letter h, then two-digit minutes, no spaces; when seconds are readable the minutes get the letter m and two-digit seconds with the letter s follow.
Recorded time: 10h50
